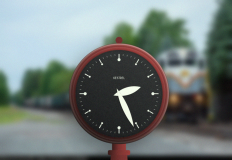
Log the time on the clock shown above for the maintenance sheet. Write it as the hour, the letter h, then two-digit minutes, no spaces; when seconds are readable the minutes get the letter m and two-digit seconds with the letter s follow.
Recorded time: 2h26
